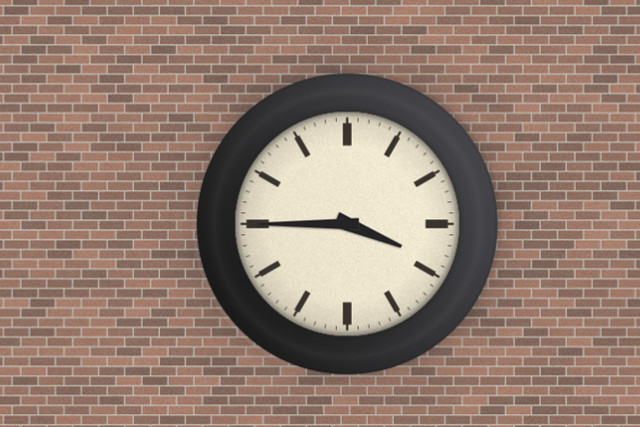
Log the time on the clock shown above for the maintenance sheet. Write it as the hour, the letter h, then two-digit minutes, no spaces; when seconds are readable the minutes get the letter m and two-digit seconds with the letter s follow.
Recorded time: 3h45
